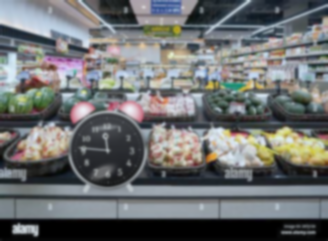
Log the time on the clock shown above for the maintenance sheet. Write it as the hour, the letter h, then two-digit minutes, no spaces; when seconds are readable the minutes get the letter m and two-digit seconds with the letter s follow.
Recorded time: 11h46
